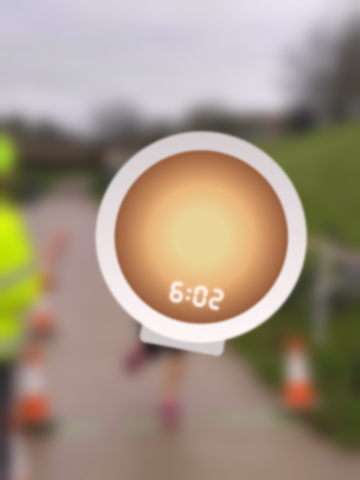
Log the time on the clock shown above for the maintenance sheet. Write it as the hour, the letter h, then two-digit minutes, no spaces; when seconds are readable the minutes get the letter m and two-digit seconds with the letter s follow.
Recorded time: 6h02
